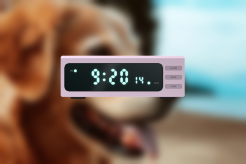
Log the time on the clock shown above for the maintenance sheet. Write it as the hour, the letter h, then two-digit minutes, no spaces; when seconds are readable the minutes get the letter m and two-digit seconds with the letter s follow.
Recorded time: 9h20m14s
